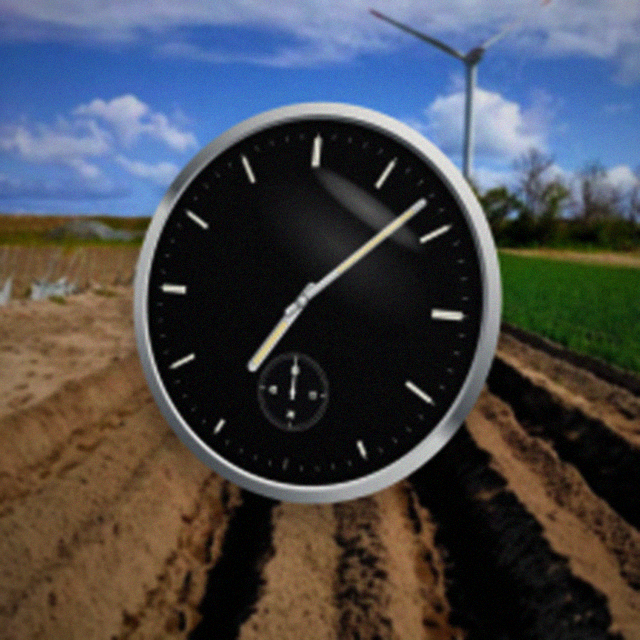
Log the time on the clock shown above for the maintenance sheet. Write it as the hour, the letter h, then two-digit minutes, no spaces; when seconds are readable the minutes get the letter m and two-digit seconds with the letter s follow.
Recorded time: 7h08
